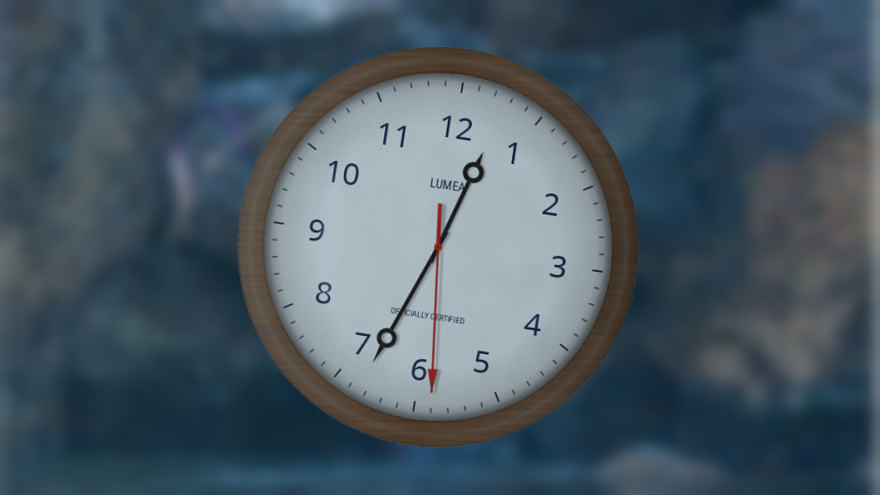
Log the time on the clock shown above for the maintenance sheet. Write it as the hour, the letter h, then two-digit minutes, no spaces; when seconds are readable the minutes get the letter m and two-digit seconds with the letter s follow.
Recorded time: 12h33m29s
